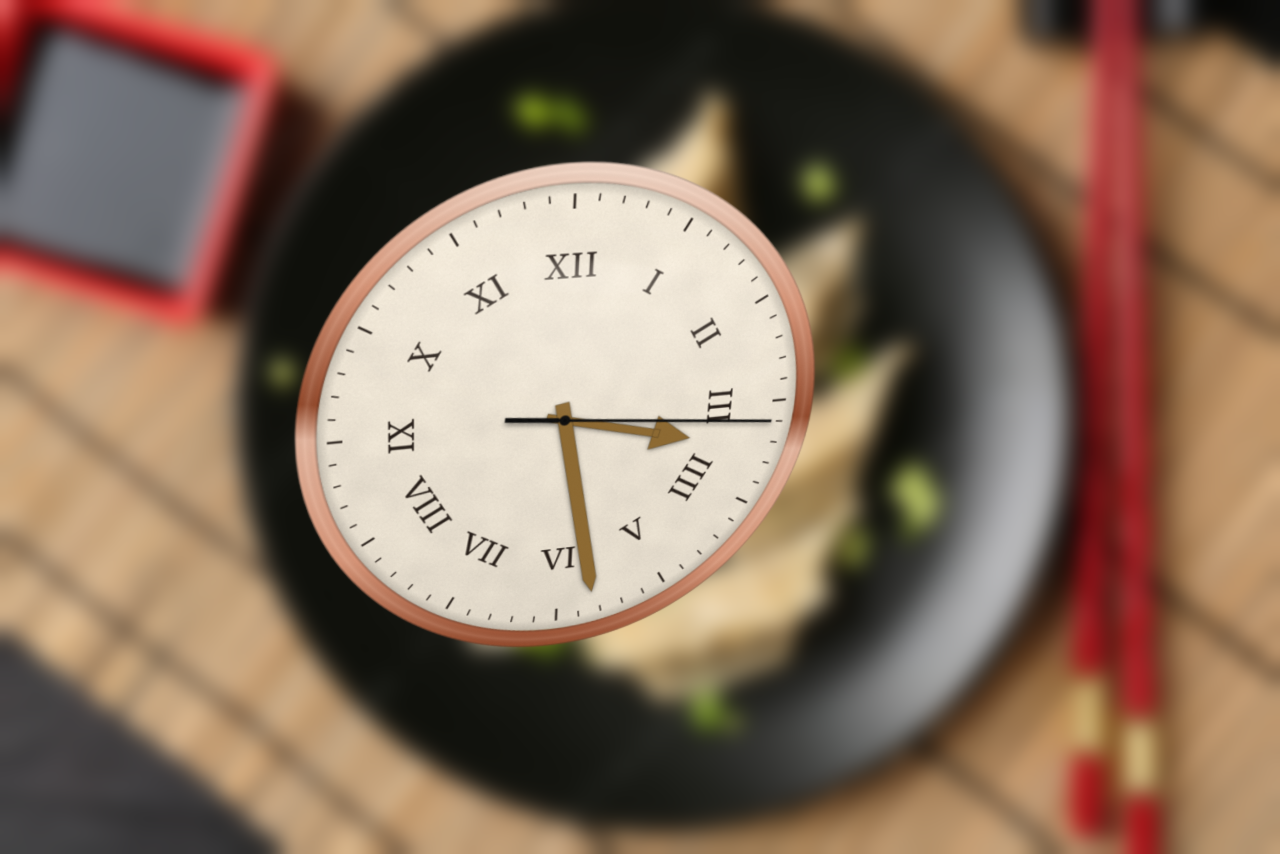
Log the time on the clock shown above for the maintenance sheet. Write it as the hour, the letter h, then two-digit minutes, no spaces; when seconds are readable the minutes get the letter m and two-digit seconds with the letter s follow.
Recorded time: 3h28m16s
